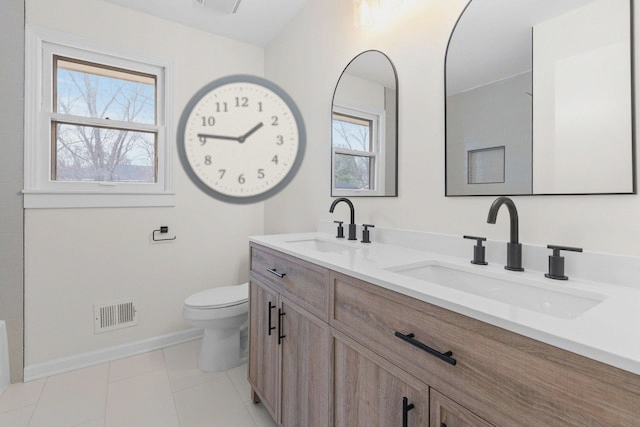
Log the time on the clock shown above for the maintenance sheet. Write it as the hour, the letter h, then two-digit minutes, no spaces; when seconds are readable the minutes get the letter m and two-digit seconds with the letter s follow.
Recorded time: 1h46
